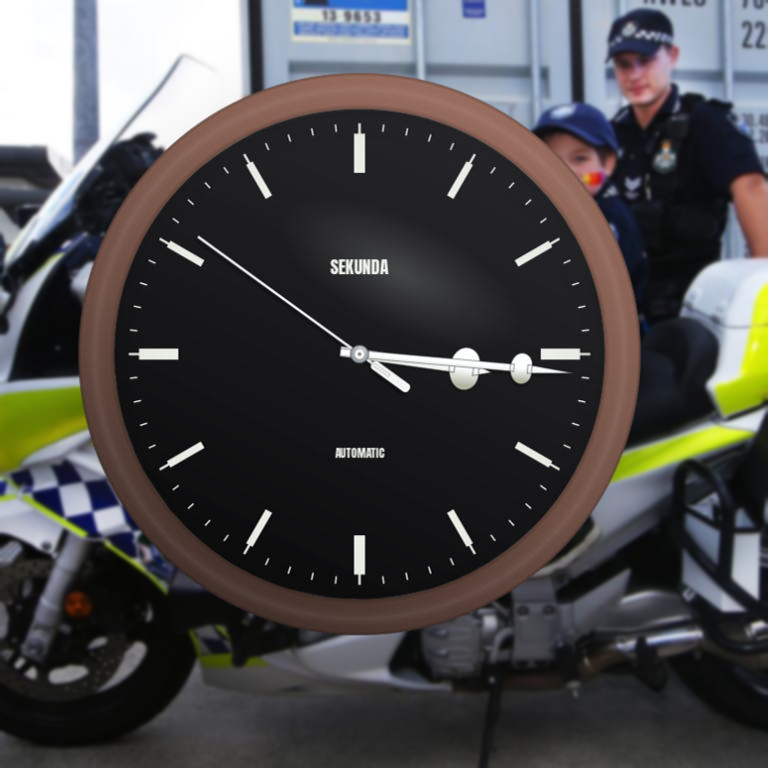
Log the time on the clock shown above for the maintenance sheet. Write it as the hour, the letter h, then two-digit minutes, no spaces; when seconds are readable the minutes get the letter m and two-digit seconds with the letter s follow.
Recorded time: 3h15m51s
